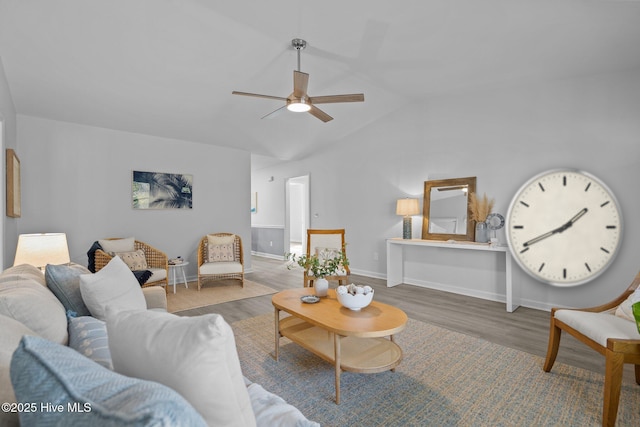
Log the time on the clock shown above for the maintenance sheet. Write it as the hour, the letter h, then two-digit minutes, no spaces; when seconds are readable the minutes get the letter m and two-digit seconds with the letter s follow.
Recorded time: 1h41
